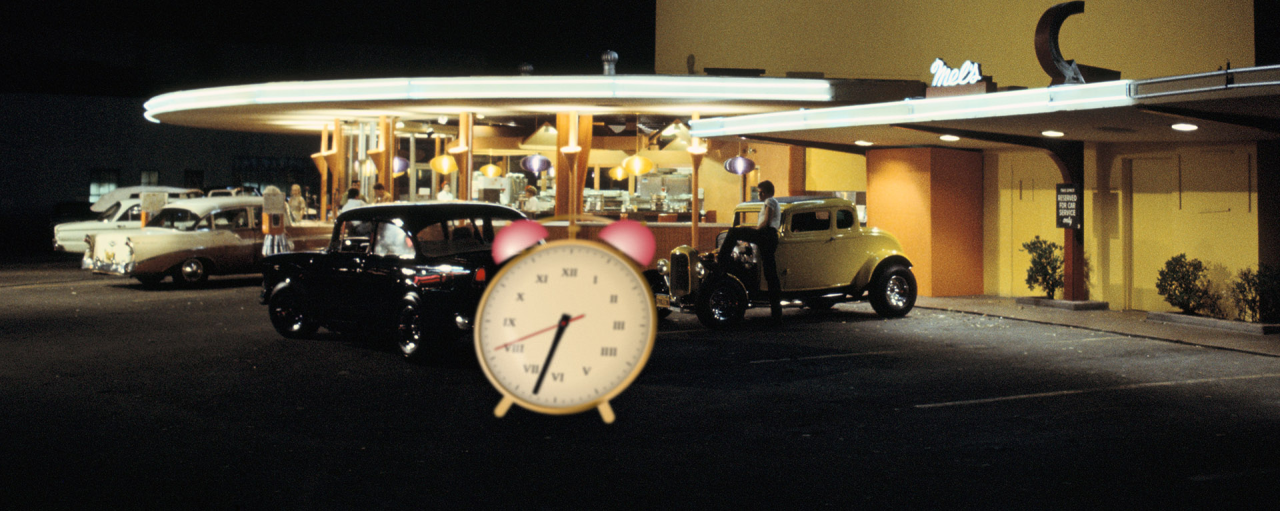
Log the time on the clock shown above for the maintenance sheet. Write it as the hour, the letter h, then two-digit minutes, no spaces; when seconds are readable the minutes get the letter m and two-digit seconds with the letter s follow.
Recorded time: 6h32m41s
